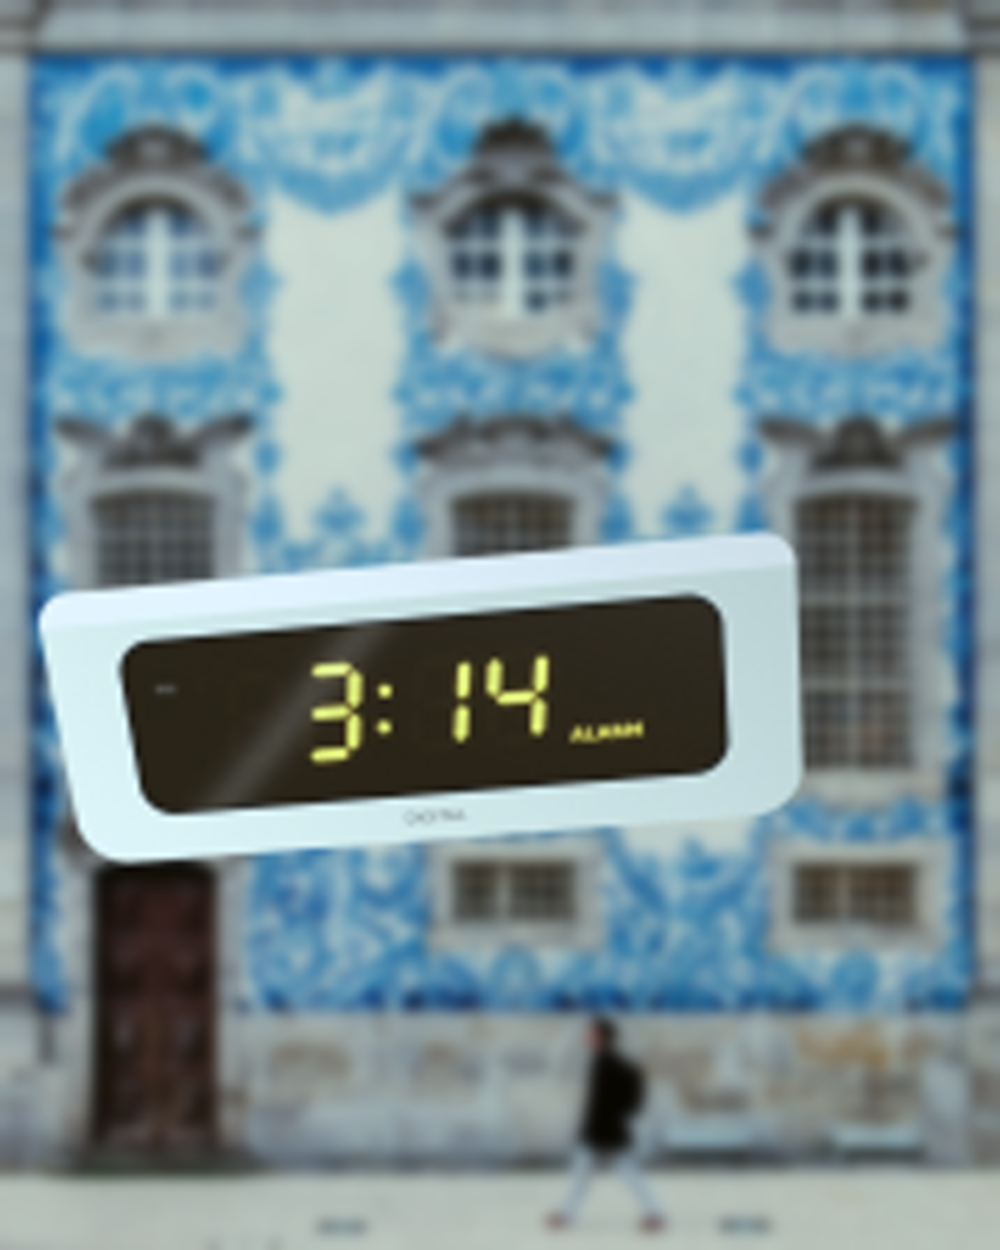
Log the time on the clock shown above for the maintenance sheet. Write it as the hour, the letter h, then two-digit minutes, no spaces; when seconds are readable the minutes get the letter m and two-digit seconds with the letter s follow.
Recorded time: 3h14
